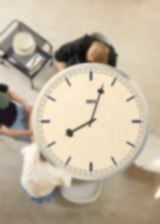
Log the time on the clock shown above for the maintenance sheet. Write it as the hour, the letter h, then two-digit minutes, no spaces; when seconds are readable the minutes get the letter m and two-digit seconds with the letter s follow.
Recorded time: 8h03
